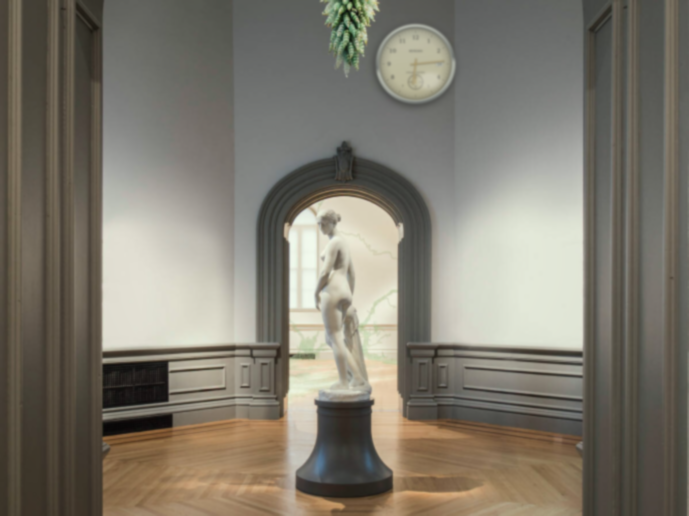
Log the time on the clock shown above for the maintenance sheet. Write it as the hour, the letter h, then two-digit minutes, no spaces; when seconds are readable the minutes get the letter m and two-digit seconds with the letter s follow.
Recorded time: 6h14
